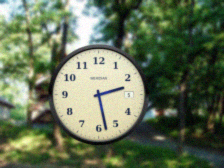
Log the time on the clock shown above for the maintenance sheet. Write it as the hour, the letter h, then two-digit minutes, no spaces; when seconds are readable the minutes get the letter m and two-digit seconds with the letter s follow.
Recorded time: 2h28
